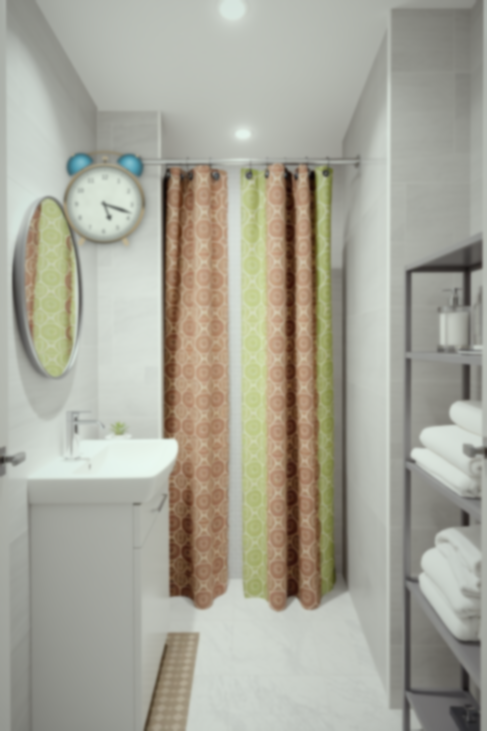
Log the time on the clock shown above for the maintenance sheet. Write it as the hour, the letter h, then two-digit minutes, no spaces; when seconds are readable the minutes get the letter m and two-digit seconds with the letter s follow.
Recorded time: 5h18
